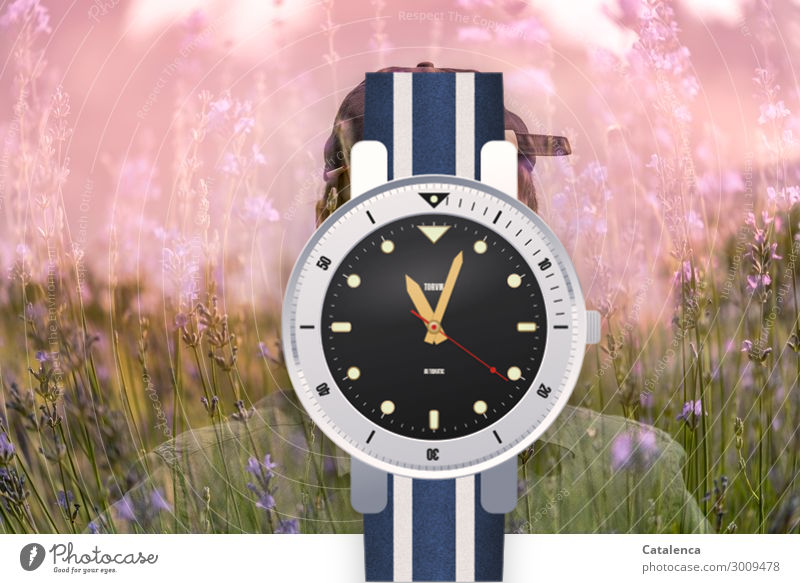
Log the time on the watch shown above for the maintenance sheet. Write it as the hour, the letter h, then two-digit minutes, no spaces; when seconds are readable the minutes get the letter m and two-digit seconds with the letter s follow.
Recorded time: 11h03m21s
